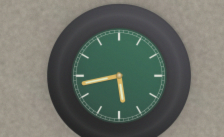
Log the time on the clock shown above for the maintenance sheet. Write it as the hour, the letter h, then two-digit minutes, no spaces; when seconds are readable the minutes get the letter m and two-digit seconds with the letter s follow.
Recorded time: 5h43
